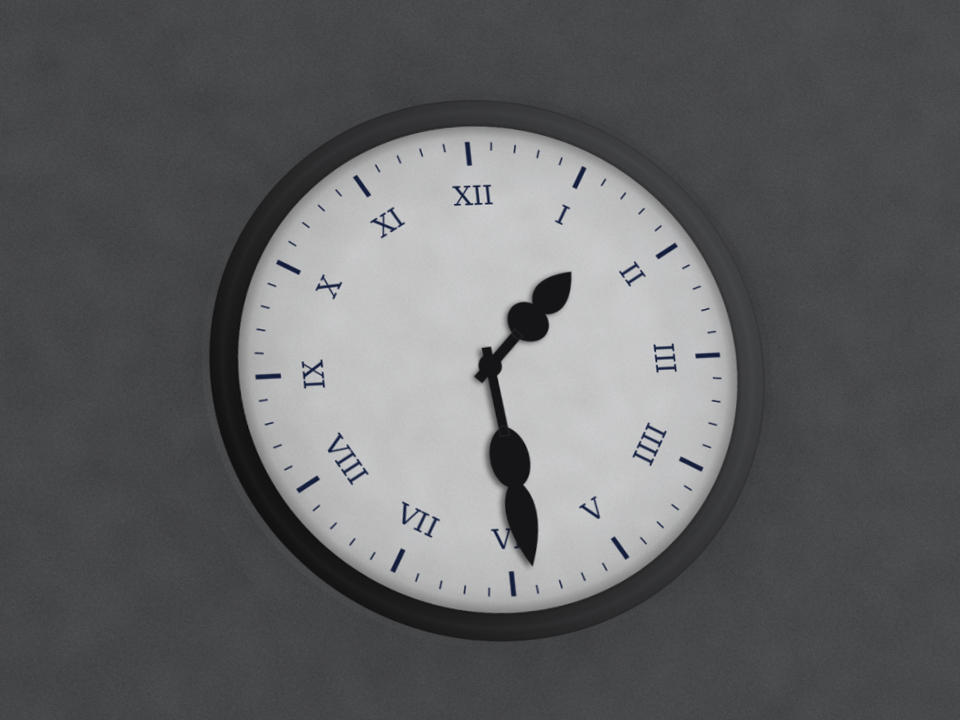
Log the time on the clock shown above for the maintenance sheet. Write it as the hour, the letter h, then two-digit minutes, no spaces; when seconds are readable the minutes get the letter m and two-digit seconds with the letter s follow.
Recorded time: 1h29
